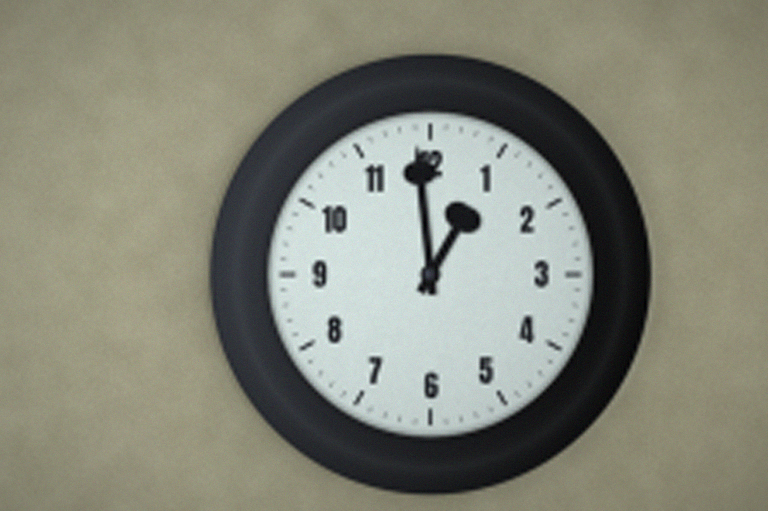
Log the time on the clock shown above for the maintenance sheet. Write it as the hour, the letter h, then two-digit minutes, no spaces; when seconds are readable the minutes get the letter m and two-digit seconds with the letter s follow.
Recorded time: 12h59
